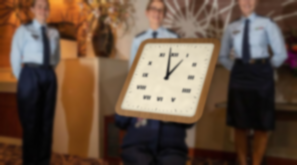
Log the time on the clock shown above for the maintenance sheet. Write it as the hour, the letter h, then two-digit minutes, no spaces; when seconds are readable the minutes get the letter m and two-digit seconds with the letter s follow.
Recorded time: 12h58
